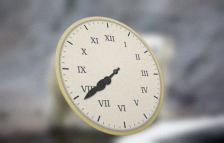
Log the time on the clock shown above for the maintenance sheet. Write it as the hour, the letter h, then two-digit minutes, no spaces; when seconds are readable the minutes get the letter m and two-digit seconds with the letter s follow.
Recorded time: 7h39
